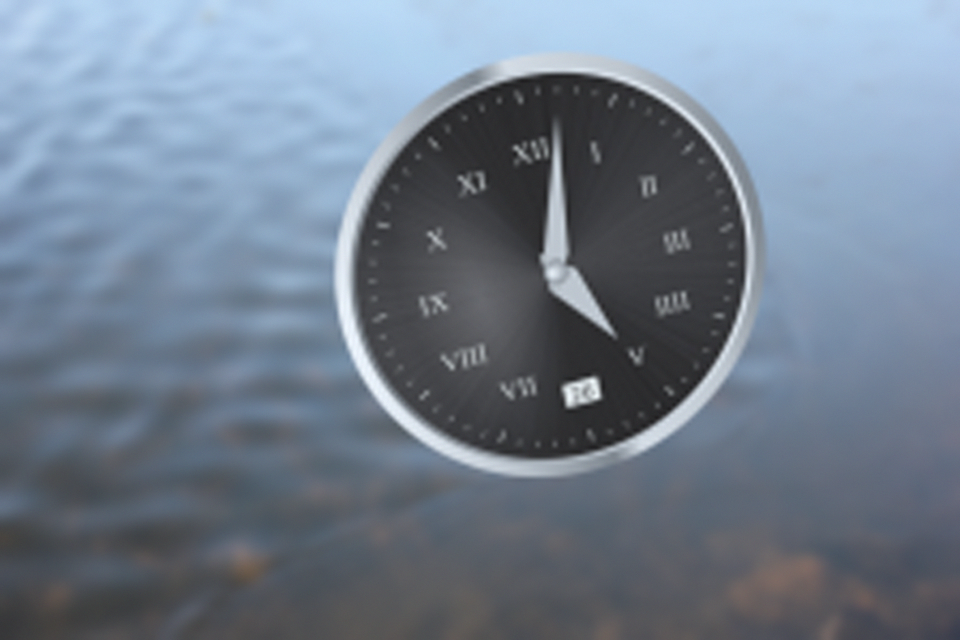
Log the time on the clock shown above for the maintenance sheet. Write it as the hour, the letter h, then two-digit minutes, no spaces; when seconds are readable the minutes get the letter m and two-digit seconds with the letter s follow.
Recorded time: 5h02
